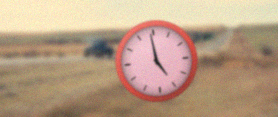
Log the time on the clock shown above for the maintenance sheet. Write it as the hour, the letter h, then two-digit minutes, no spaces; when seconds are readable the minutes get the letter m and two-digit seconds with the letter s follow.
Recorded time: 4h59
